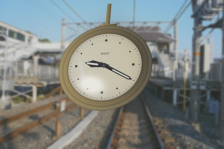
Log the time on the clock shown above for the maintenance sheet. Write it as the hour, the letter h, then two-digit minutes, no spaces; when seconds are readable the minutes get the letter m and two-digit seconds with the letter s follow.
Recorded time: 9h20
